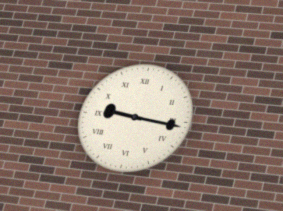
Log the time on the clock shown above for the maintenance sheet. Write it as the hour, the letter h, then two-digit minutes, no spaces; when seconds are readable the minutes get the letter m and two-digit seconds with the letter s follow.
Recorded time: 9h16
